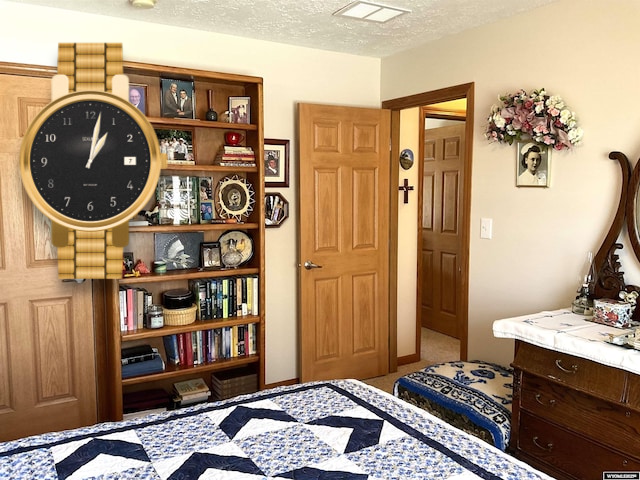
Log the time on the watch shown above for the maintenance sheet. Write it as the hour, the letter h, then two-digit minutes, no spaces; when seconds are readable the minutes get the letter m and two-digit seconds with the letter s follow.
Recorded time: 1h02
